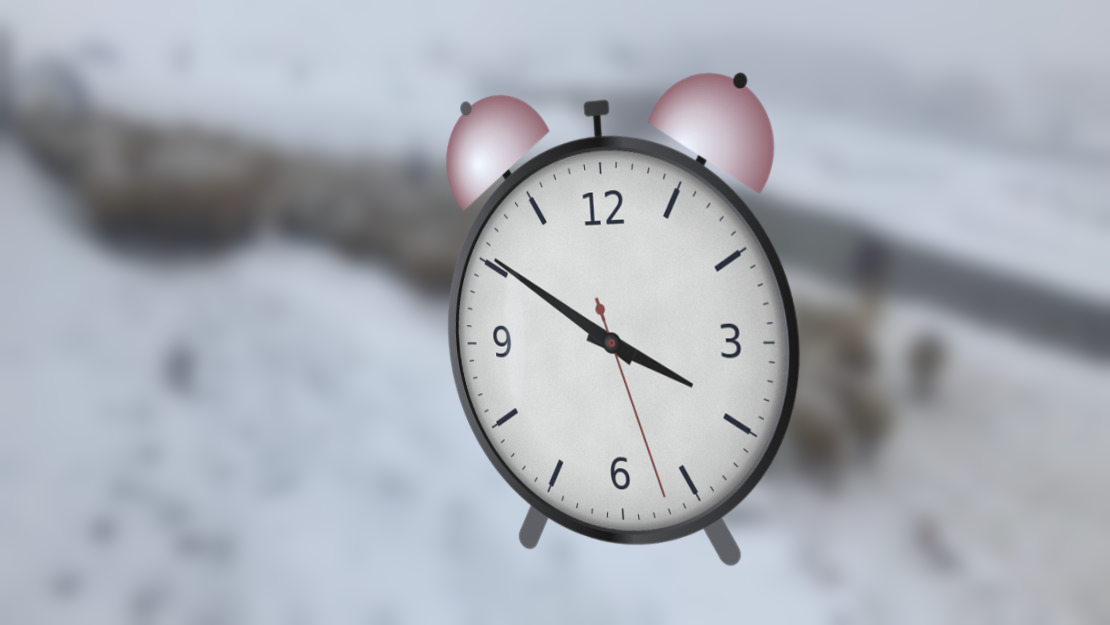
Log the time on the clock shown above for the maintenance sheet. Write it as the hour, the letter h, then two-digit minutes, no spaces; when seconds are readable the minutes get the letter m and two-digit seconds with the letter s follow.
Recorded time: 3h50m27s
